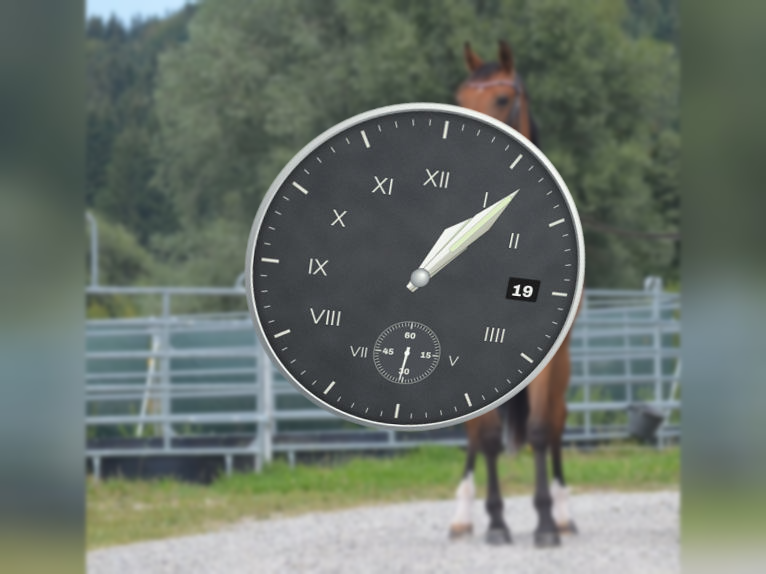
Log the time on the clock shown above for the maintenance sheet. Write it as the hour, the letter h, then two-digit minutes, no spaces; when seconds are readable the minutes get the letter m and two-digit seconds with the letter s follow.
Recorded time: 1h06m31s
